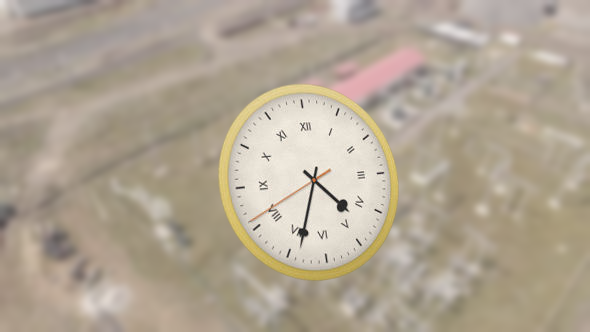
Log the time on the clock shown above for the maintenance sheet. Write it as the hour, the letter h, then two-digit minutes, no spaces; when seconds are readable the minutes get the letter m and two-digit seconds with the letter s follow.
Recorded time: 4h33m41s
